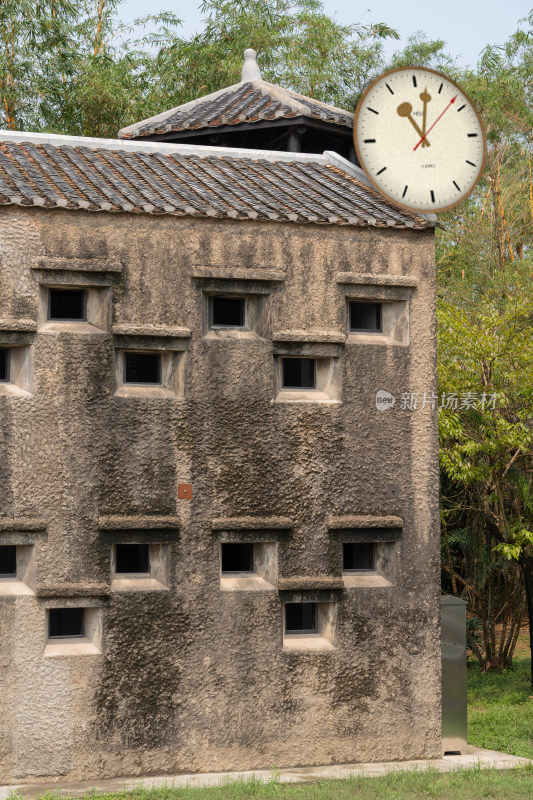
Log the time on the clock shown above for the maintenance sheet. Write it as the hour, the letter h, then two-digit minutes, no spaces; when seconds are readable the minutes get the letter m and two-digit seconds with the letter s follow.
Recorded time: 11h02m08s
